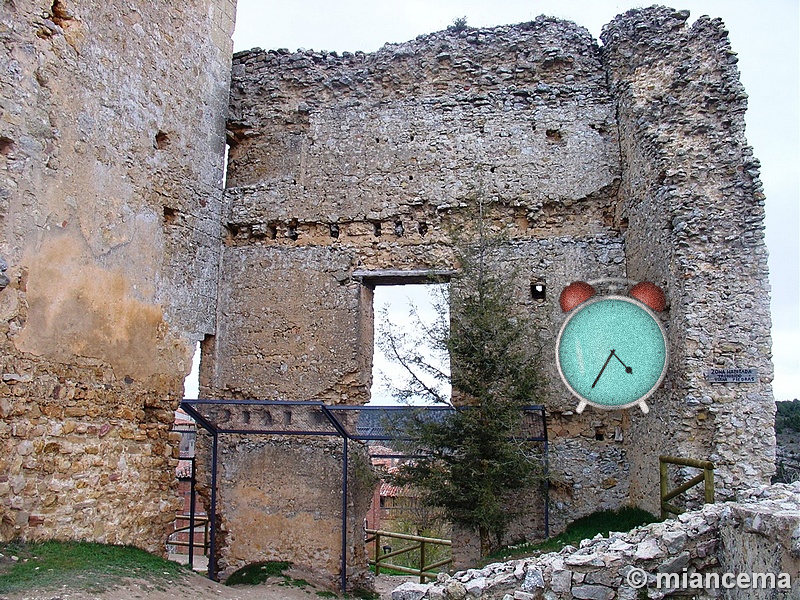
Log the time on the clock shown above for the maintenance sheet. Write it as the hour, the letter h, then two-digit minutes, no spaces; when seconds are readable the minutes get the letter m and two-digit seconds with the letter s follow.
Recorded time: 4h35
